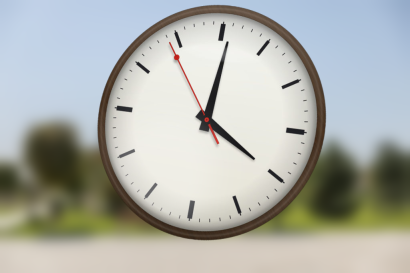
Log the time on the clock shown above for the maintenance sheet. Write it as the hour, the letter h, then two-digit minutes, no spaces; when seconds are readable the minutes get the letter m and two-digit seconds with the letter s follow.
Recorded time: 4h00m54s
